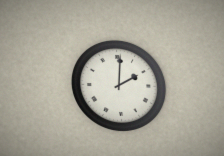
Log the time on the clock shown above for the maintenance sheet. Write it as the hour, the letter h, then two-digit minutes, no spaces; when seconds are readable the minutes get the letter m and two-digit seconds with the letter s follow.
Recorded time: 2h01
